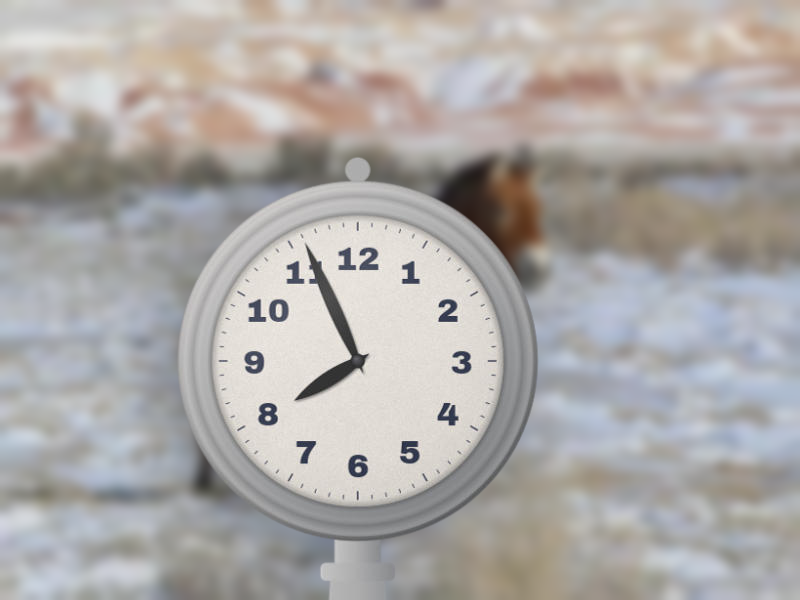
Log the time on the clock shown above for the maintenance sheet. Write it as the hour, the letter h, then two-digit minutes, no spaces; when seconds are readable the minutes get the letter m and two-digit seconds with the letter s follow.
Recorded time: 7h56
